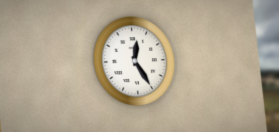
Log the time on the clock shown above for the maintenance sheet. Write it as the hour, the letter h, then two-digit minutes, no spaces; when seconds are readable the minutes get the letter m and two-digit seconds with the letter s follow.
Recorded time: 12h25
